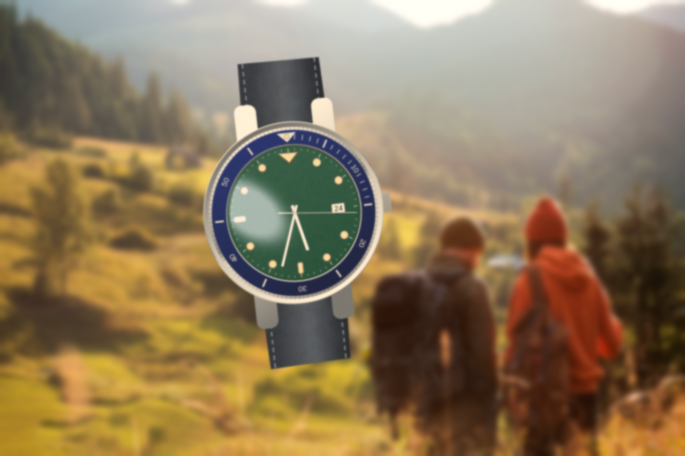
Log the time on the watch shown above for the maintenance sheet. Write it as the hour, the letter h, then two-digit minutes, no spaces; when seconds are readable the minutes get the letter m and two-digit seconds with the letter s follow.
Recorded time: 5h33m16s
